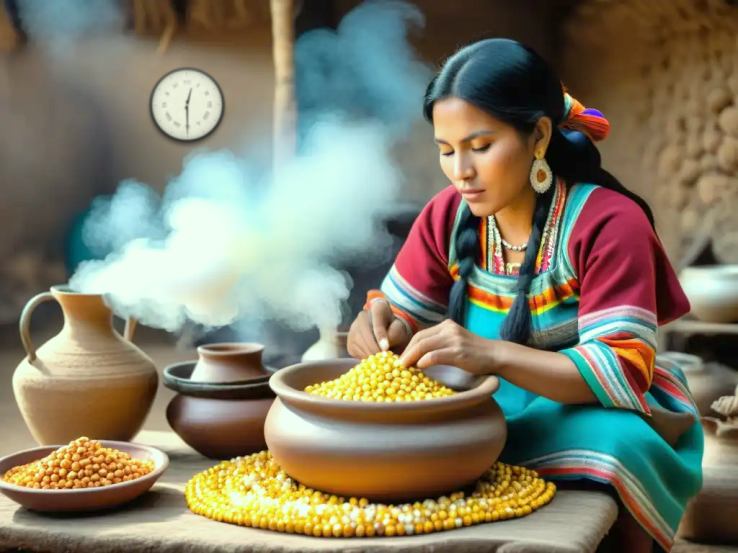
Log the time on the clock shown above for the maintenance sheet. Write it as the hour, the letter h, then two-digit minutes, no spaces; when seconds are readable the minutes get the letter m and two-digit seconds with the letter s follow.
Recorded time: 12h30
